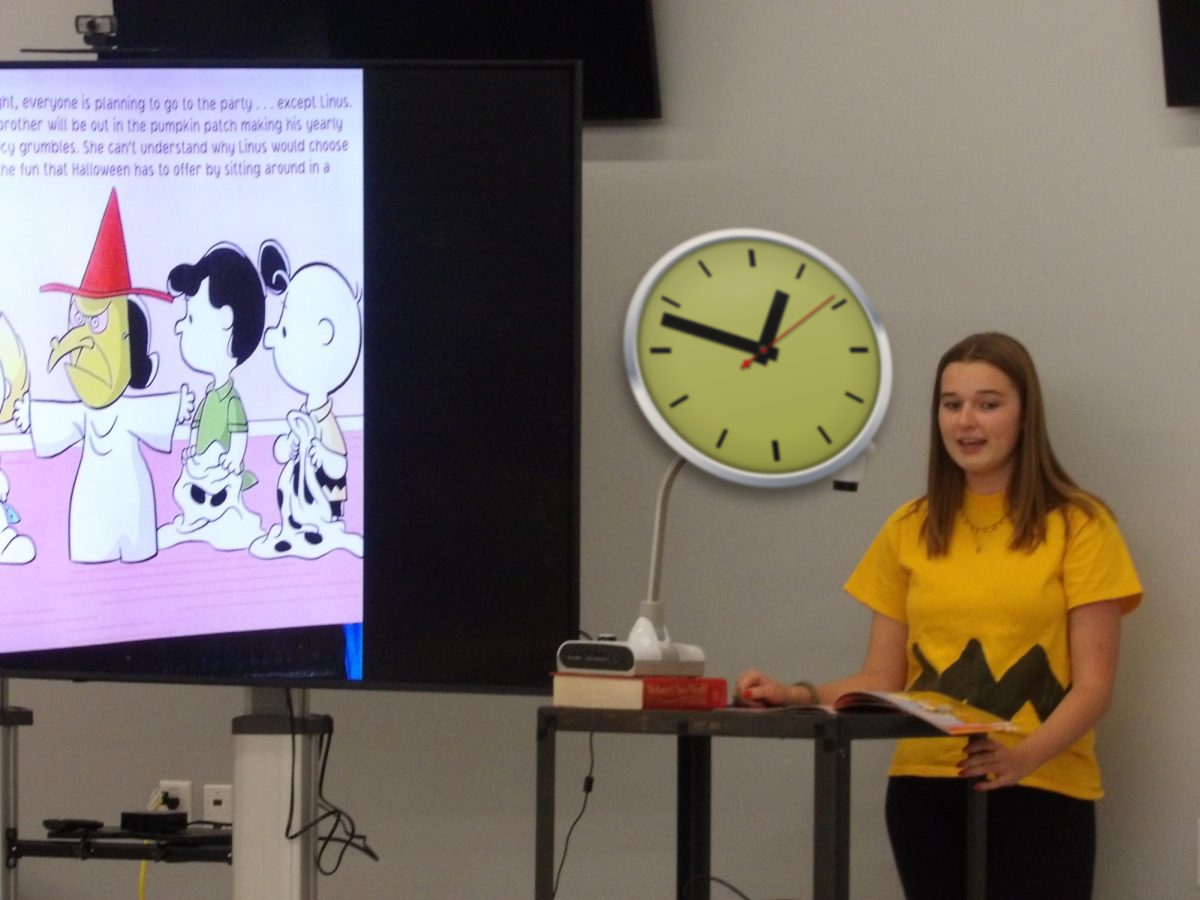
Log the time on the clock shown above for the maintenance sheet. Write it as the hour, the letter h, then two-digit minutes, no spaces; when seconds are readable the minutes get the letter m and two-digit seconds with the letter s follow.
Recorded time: 12h48m09s
